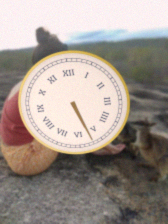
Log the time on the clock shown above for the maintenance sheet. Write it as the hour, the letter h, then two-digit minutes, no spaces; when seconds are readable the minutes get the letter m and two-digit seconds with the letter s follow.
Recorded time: 5h27
